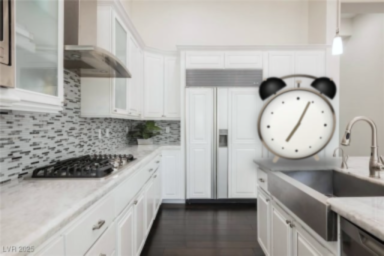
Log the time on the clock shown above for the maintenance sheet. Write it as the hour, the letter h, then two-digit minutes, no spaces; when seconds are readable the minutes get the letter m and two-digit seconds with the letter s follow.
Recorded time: 7h04
